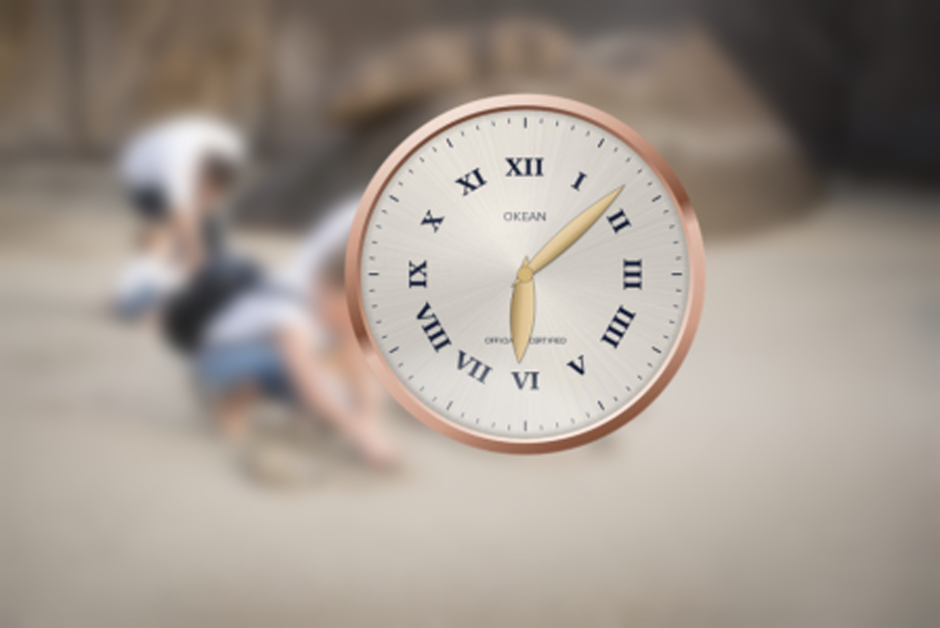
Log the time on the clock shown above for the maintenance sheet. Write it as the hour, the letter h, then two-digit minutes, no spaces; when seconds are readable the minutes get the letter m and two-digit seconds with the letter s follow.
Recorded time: 6h08
